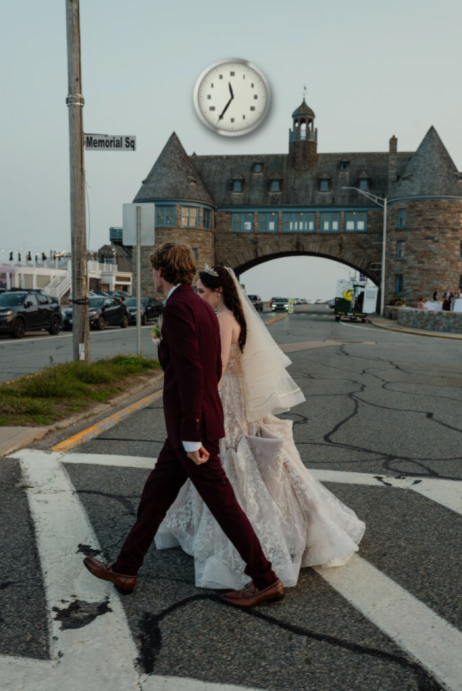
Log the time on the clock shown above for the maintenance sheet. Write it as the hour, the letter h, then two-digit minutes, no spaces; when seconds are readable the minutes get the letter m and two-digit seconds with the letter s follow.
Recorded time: 11h35
